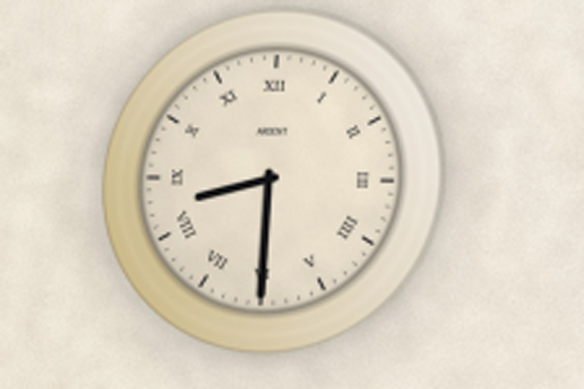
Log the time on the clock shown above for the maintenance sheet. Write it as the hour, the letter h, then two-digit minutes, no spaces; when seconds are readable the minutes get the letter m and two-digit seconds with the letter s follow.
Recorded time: 8h30
